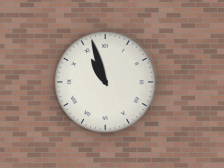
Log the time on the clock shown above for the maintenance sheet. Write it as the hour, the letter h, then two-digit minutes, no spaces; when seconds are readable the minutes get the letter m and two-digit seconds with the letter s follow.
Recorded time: 10h57
